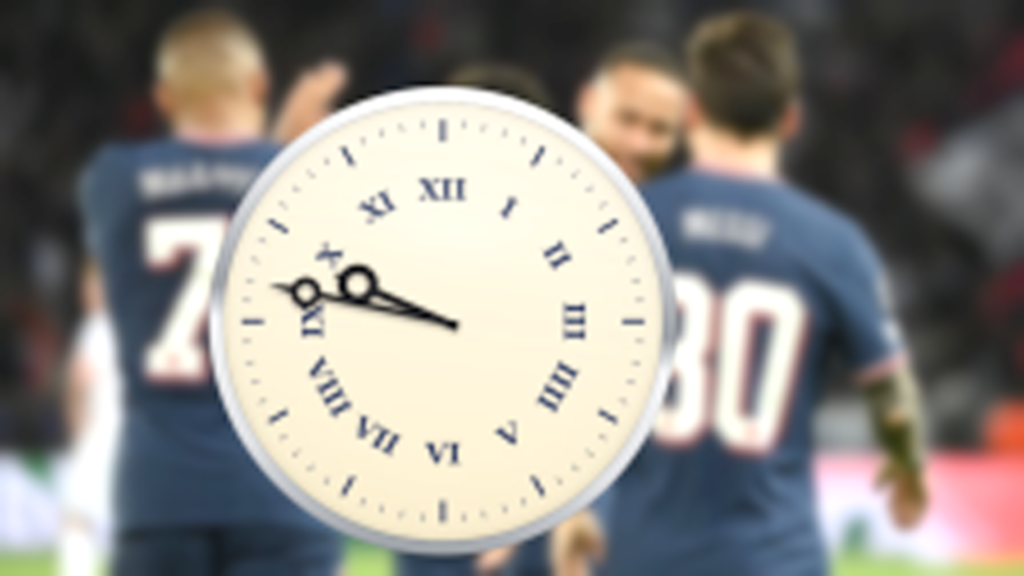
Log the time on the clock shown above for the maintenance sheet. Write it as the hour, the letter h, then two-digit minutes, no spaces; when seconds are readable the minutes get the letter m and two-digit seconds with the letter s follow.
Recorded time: 9h47
